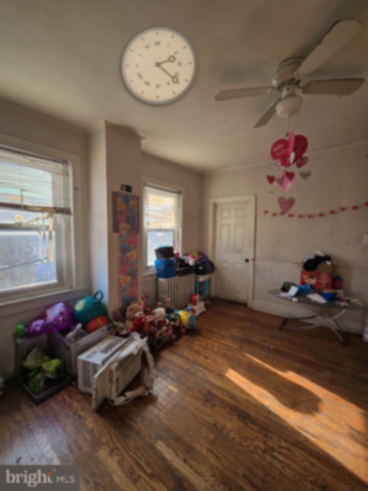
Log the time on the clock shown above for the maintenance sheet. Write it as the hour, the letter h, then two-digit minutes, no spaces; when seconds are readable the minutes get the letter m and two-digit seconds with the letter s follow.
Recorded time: 2h22
